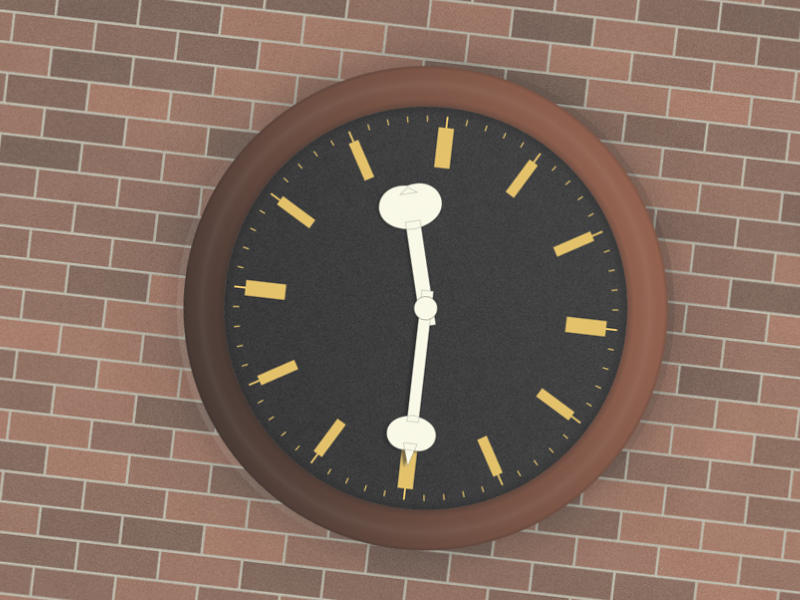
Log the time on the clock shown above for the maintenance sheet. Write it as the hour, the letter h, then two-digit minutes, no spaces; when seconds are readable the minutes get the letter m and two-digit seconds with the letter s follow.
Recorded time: 11h30
